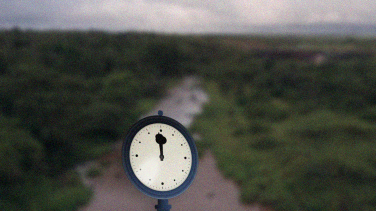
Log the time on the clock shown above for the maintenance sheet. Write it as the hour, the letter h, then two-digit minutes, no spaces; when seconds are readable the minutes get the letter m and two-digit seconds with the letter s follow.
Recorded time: 11h59
